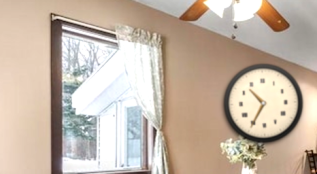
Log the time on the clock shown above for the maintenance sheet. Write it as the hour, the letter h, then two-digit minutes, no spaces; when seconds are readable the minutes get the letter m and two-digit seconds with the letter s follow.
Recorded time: 10h35
